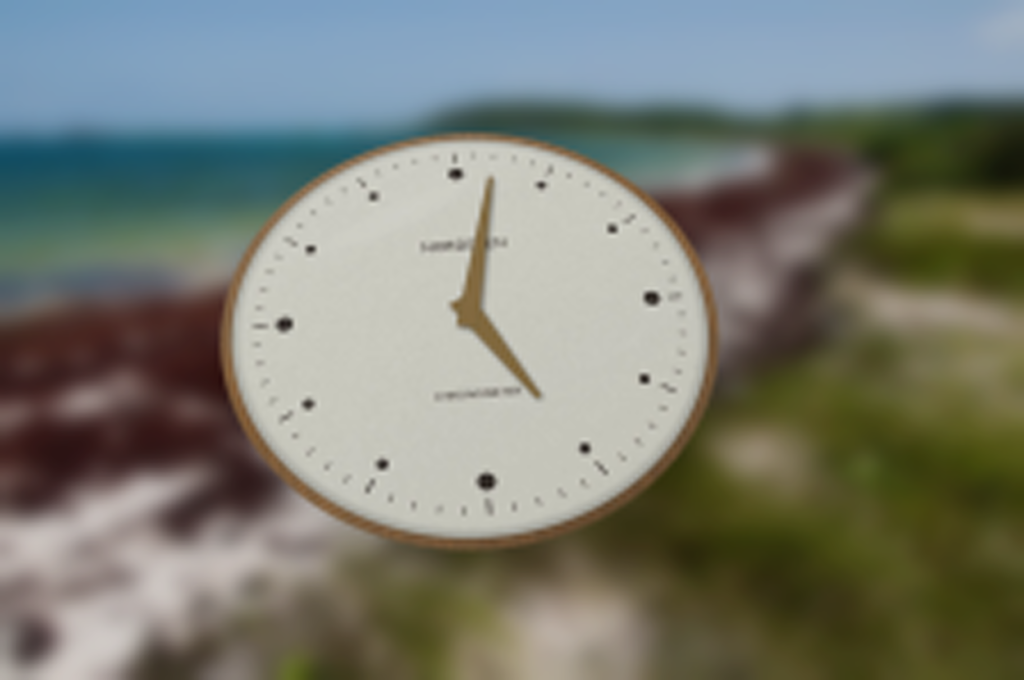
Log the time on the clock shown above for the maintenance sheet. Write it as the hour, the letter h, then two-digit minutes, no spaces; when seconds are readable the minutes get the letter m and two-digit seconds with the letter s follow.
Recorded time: 5h02
